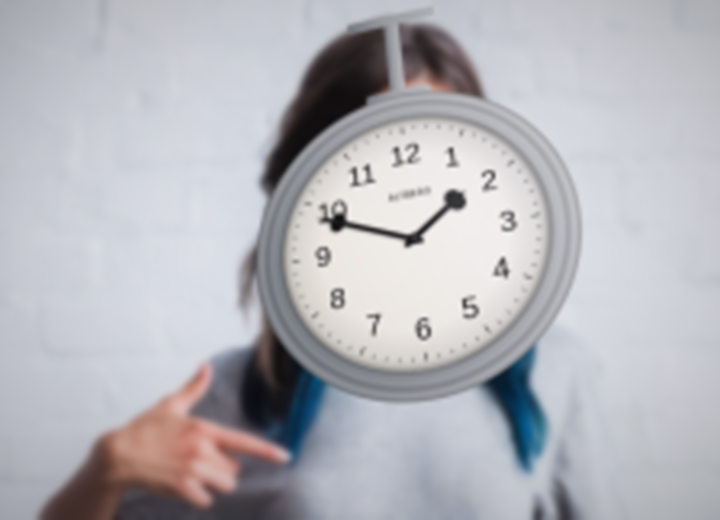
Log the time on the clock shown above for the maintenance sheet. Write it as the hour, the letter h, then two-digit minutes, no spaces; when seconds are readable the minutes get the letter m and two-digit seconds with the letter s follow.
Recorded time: 1h49
